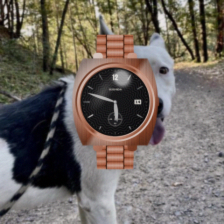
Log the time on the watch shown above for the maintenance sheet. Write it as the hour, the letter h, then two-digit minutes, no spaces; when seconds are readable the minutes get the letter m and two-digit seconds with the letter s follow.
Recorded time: 5h48
